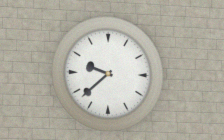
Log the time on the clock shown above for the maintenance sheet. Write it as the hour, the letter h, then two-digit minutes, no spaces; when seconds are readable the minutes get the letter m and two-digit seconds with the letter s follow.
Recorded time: 9h38
